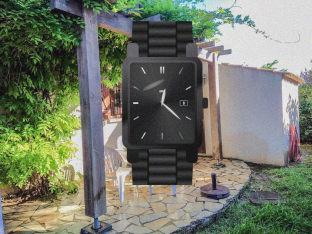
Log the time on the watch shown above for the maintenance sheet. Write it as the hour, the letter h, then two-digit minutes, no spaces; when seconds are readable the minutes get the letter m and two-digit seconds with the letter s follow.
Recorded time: 12h22
